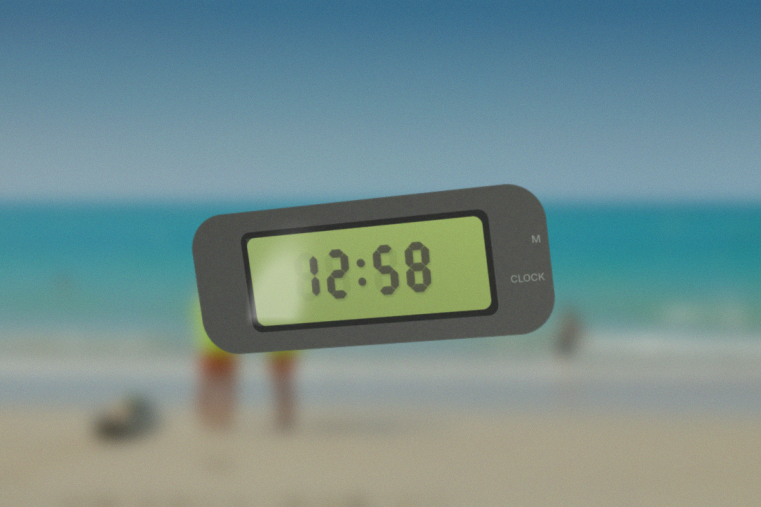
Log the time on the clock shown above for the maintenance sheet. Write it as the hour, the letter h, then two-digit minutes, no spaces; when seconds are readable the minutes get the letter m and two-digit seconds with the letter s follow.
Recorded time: 12h58
